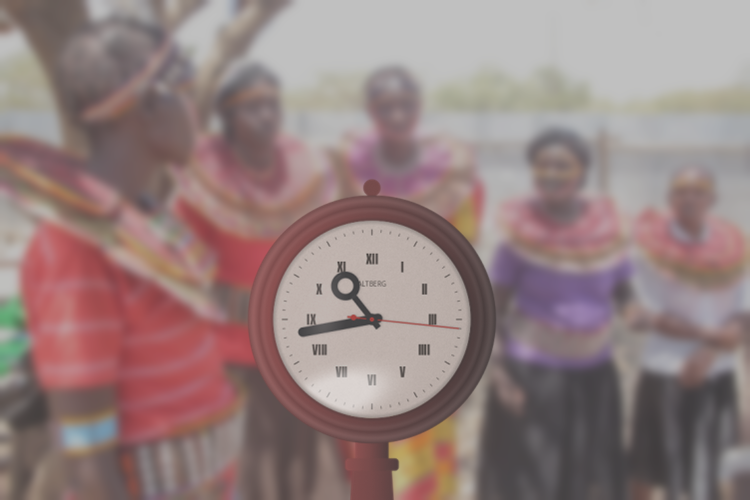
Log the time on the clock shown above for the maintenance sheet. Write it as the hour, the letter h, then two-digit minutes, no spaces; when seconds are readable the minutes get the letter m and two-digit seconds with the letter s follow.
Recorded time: 10h43m16s
